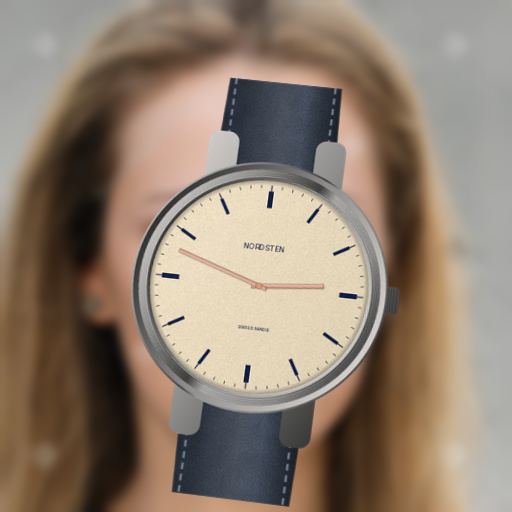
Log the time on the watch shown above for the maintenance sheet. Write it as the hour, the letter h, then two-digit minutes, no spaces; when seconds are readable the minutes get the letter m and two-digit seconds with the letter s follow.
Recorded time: 2h48
